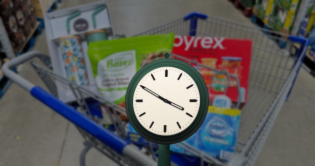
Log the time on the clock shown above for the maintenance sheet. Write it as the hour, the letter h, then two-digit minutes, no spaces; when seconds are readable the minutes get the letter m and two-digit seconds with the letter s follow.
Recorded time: 3h50
